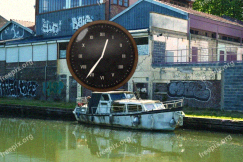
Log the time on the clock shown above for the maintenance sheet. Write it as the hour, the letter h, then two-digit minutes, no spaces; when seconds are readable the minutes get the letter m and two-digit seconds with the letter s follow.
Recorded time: 12h36
